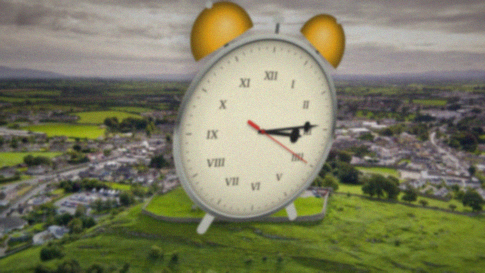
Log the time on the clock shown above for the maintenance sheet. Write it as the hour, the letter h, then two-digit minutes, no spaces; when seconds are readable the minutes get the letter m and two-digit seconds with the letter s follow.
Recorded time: 3h14m20s
